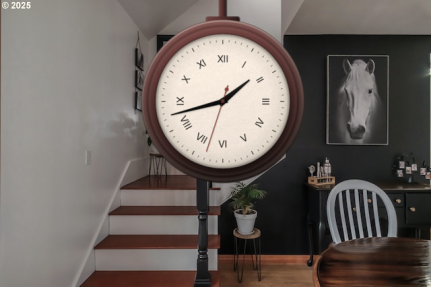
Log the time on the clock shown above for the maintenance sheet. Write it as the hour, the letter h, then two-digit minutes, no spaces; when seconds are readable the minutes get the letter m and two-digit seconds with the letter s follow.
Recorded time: 1h42m33s
